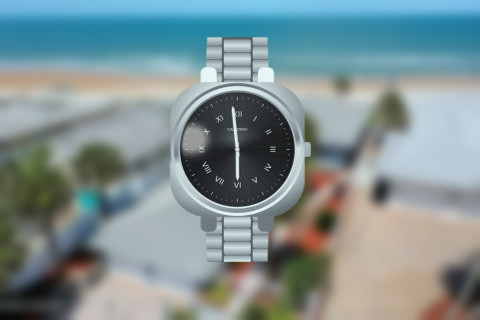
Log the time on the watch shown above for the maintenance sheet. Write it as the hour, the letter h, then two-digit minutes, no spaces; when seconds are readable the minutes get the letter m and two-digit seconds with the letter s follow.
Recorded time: 5h59
